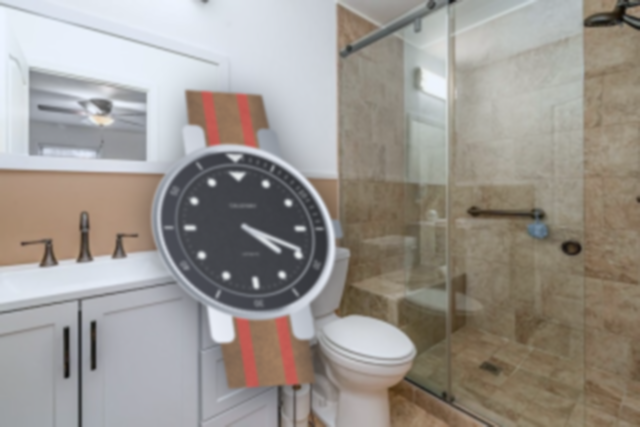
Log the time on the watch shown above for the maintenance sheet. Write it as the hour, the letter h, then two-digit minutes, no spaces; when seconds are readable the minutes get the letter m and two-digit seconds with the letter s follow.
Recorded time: 4h19
